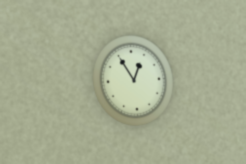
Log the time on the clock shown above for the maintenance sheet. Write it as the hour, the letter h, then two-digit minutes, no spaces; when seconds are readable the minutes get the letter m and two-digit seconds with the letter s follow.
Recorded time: 12h55
